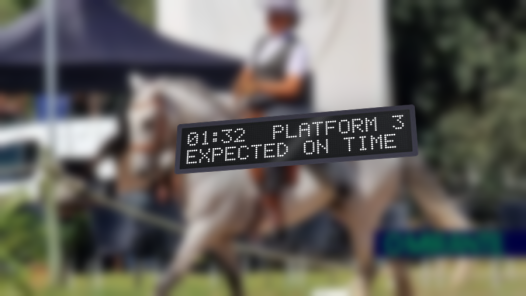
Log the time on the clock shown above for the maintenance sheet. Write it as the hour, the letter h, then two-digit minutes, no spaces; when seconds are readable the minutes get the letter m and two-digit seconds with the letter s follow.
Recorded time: 1h32
